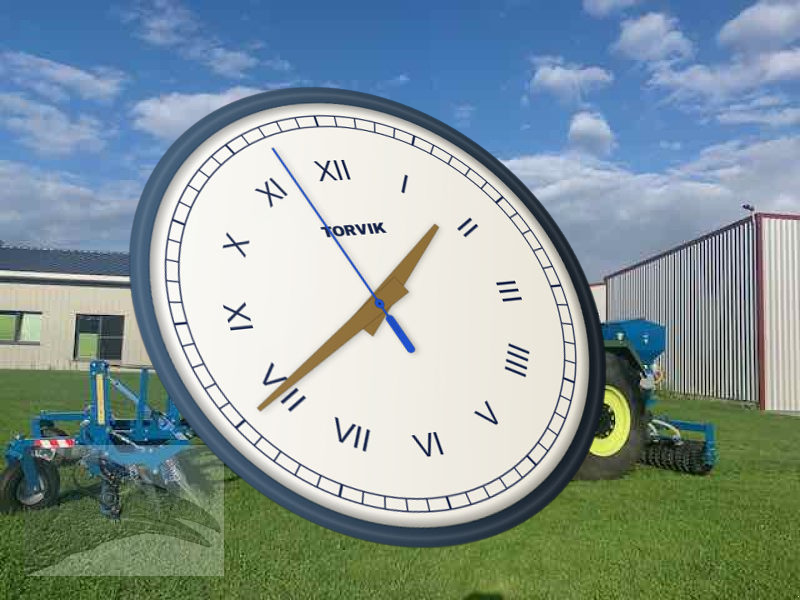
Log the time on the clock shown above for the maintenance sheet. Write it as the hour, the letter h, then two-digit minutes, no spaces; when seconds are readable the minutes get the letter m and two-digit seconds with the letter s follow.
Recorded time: 1h39m57s
